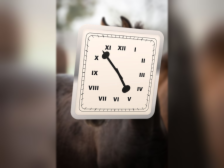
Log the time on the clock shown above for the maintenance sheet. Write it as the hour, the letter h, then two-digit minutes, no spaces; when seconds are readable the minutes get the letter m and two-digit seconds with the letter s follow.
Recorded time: 4h53
